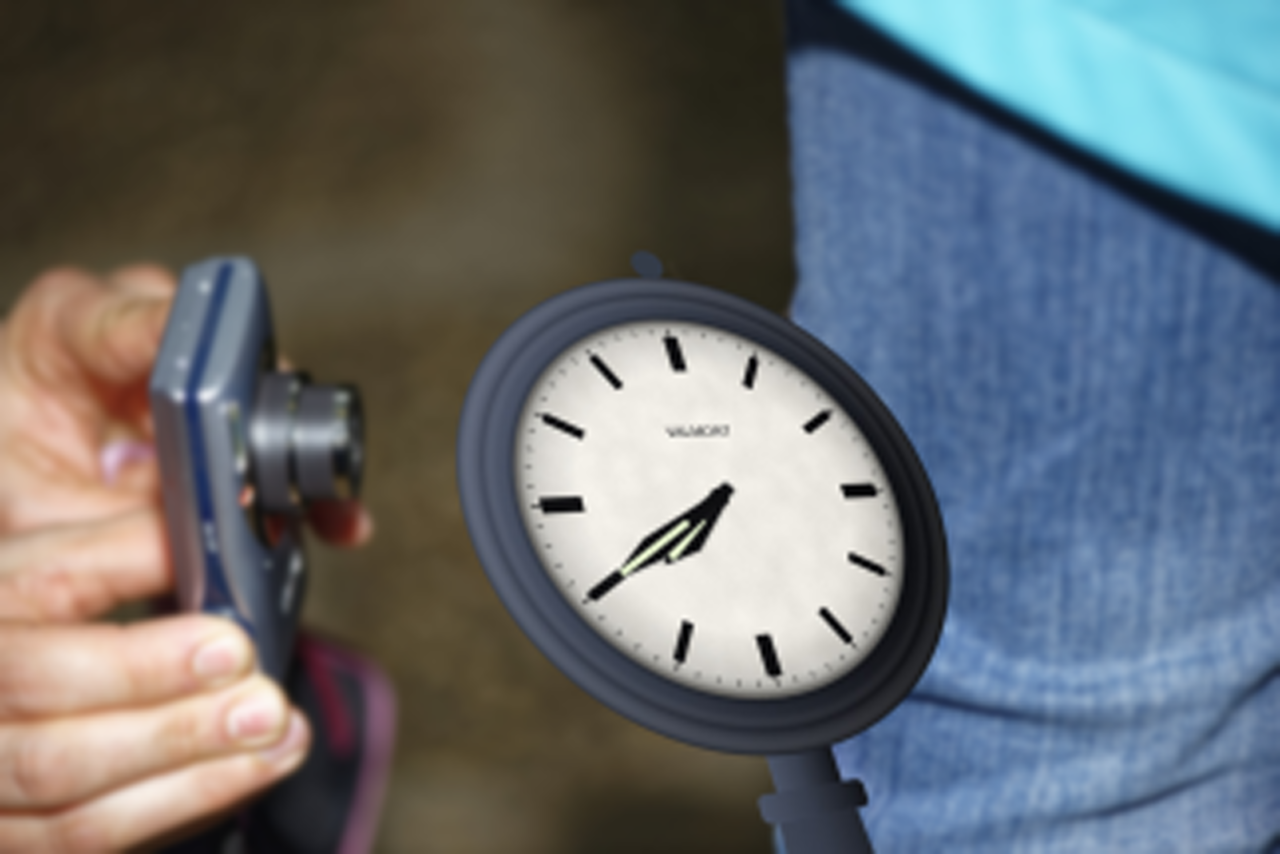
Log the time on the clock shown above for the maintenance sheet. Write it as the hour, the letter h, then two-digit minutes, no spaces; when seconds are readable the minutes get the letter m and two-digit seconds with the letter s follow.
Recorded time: 7h40
